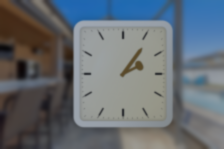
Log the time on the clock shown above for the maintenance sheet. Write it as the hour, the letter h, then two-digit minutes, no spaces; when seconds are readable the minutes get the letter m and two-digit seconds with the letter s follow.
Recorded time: 2h06
